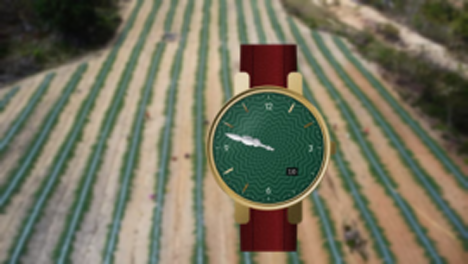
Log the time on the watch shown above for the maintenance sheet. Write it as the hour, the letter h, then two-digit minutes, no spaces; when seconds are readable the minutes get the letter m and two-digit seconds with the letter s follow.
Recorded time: 9h48
